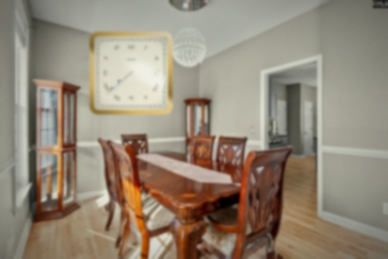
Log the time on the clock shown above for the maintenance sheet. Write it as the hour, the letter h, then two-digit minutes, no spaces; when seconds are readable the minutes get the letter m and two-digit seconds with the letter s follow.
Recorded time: 7h38
